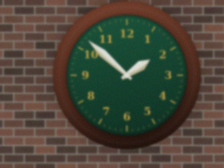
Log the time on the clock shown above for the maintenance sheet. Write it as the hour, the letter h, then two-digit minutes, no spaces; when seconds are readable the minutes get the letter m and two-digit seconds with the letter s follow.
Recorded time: 1h52
